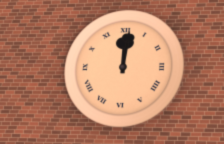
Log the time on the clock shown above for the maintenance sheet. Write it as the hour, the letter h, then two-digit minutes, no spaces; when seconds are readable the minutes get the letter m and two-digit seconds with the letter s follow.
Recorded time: 12h01
